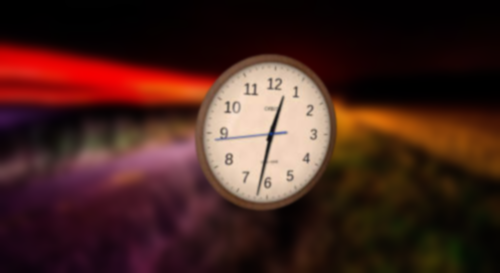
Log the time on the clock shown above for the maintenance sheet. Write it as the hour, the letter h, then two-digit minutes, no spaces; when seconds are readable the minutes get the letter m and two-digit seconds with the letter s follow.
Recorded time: 12h31m44s
